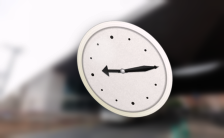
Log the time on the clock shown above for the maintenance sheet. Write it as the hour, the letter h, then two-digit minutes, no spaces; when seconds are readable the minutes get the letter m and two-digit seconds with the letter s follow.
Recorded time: 9h15
